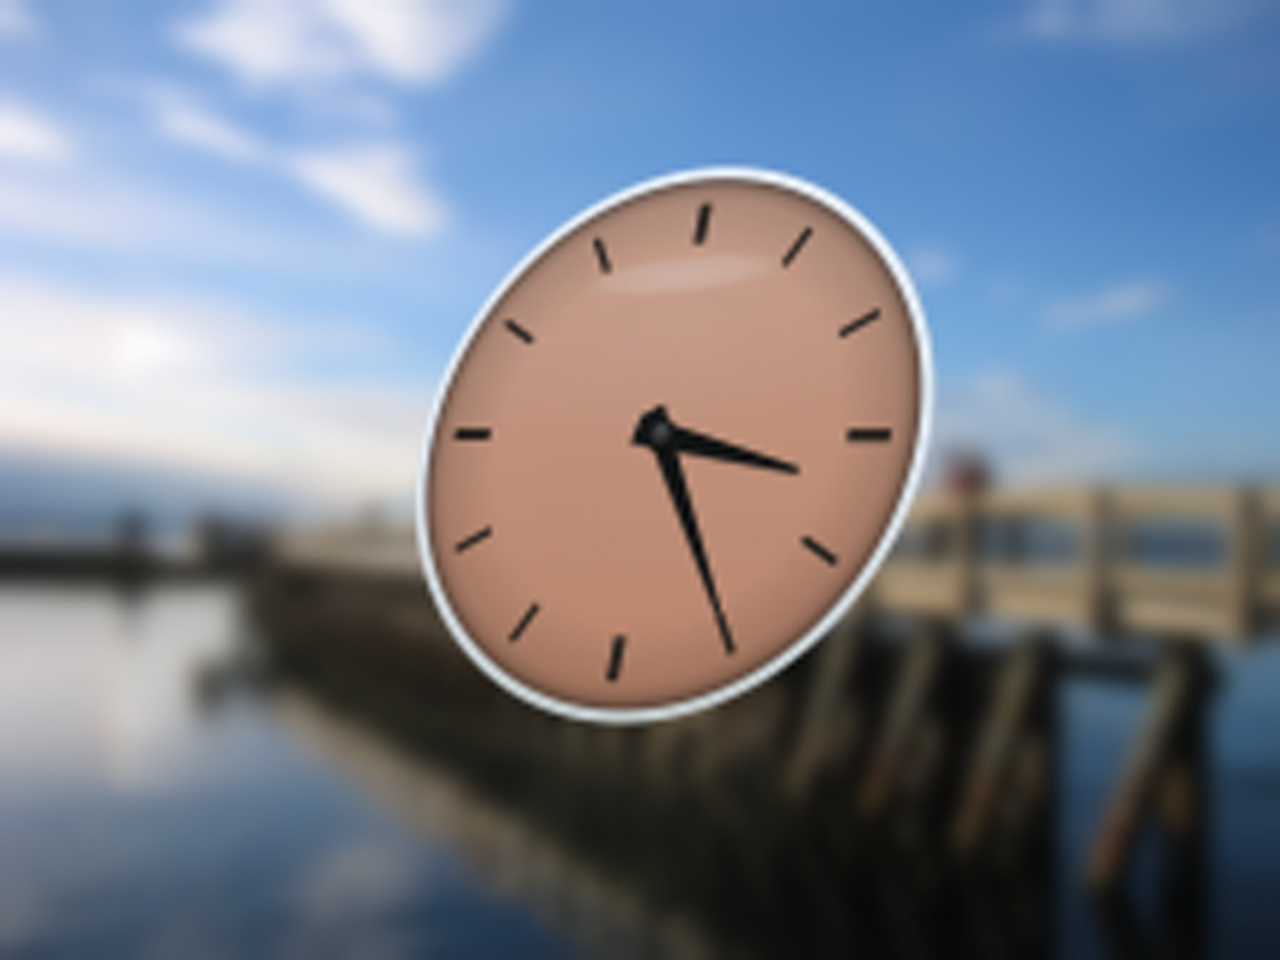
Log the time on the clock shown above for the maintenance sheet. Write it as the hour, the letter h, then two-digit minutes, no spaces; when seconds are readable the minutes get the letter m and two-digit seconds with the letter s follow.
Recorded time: 3h25
